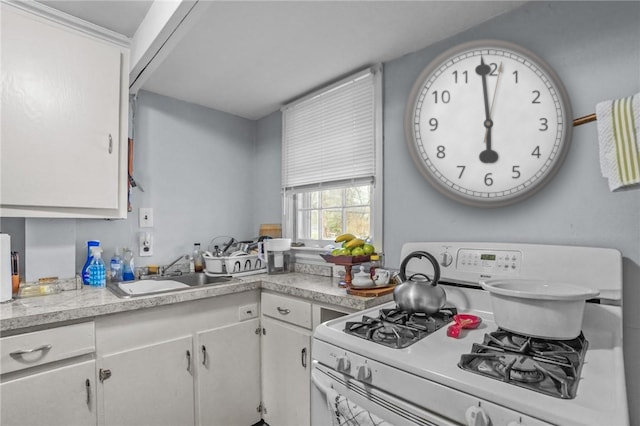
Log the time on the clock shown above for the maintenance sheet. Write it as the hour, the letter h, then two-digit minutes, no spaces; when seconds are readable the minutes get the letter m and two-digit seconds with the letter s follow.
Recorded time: 5h59m02s
